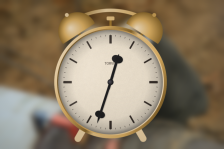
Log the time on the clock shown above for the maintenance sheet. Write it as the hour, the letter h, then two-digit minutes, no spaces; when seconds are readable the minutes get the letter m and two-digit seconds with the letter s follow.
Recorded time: 12h33
